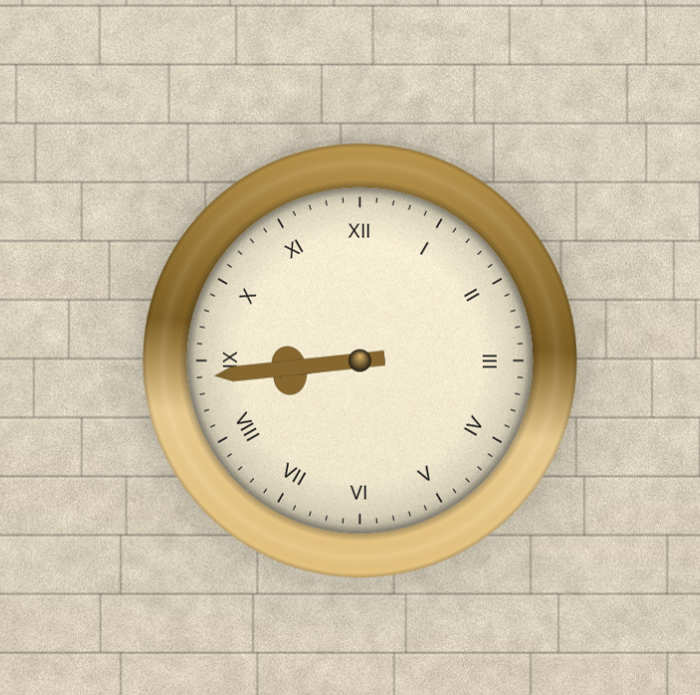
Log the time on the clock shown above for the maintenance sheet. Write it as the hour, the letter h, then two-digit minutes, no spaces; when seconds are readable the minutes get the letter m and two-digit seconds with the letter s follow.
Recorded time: 8h44
